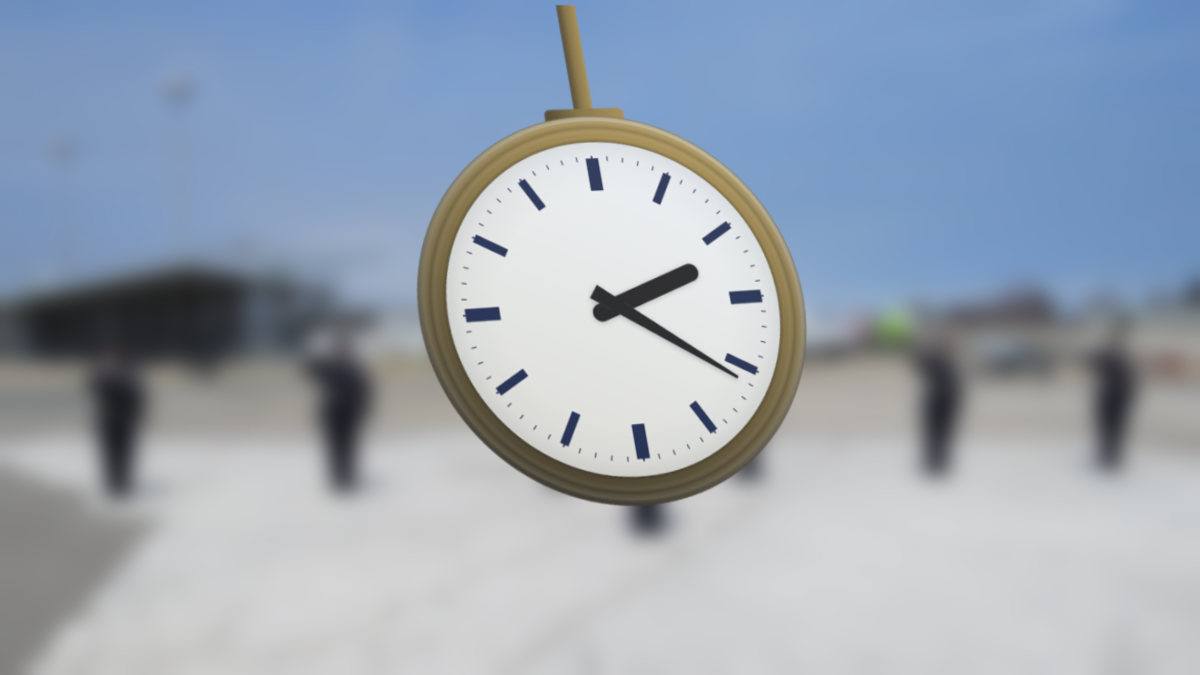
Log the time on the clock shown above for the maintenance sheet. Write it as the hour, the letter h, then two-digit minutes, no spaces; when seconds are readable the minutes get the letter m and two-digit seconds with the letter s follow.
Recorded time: 2h21
